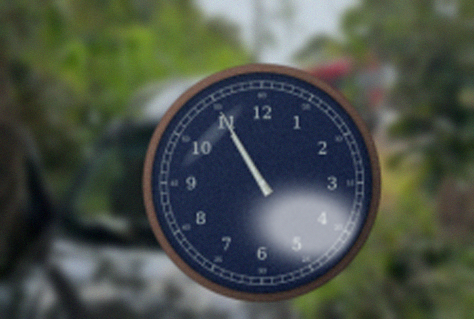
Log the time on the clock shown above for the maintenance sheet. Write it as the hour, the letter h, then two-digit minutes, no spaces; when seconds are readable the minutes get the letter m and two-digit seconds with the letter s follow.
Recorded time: 10h55
